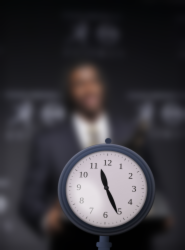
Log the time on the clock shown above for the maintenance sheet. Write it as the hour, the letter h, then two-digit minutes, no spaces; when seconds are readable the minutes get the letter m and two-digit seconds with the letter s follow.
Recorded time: 11h26
